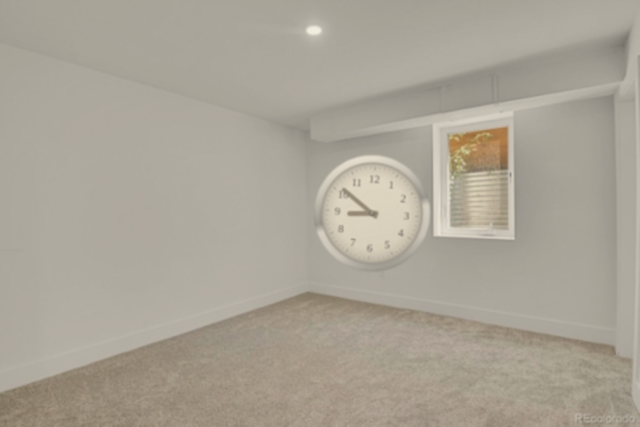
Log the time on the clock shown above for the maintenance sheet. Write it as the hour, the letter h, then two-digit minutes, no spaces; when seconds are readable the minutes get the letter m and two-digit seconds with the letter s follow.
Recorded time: 8h51
